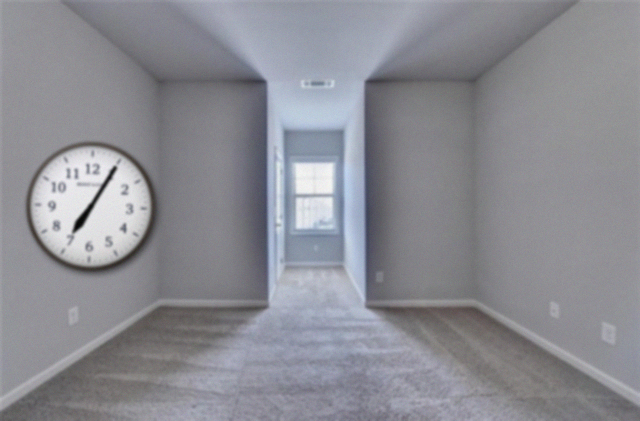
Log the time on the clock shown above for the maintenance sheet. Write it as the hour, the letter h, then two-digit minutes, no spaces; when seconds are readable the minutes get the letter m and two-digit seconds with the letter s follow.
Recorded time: 7h05
